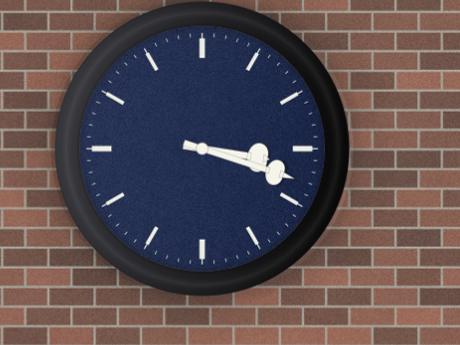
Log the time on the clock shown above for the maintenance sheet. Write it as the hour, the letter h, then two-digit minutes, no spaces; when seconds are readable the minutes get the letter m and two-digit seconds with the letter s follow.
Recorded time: 3h18
